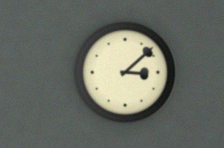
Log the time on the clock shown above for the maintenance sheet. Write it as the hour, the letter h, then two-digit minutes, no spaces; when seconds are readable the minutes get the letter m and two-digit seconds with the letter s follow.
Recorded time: 3h08
